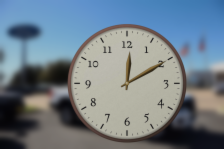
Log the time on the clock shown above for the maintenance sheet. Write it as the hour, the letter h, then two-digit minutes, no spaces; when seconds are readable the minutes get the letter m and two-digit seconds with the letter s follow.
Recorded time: 12h10
